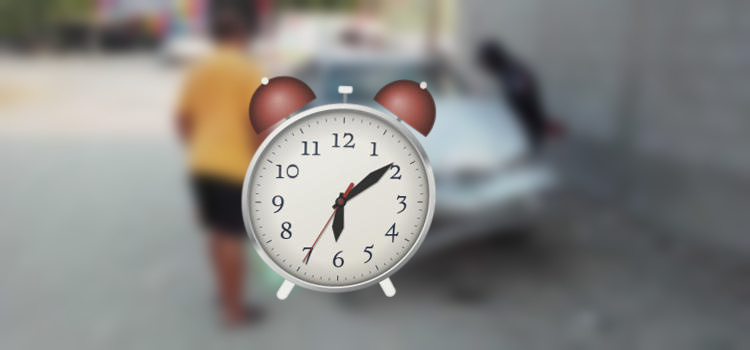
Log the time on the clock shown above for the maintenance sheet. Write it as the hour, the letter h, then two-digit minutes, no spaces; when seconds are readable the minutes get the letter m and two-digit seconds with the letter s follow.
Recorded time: 6h08m35s
